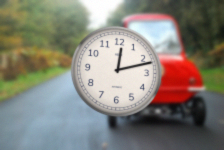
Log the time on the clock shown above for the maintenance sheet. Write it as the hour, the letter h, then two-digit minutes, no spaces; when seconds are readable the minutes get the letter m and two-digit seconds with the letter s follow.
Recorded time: 12h12
